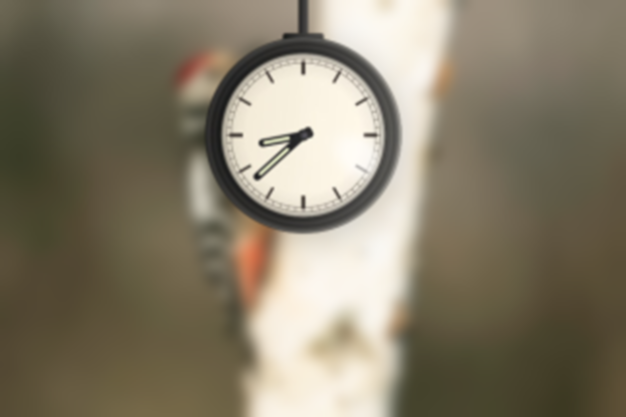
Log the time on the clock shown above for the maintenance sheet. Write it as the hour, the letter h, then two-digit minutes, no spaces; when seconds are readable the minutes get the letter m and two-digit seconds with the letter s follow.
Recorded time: 8h38
